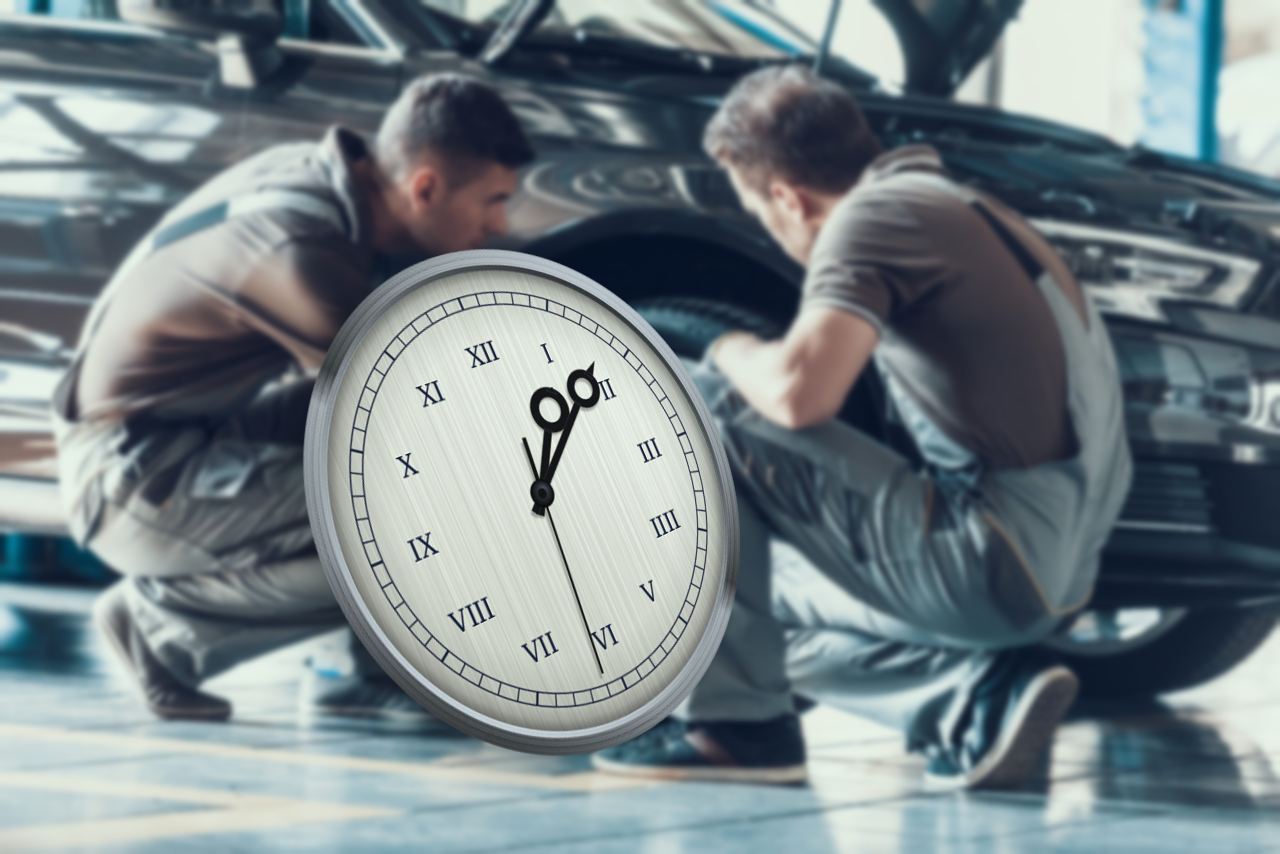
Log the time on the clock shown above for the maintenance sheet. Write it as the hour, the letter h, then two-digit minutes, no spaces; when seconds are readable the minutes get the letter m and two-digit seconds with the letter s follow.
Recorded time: 1h08m31s
